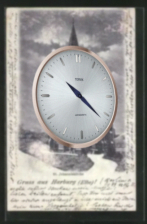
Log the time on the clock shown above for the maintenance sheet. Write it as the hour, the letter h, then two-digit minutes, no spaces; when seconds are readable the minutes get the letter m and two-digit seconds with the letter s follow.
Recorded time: 10h22
